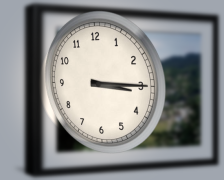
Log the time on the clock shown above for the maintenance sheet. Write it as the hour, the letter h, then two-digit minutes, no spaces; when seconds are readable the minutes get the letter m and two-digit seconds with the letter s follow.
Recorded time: 3h15
